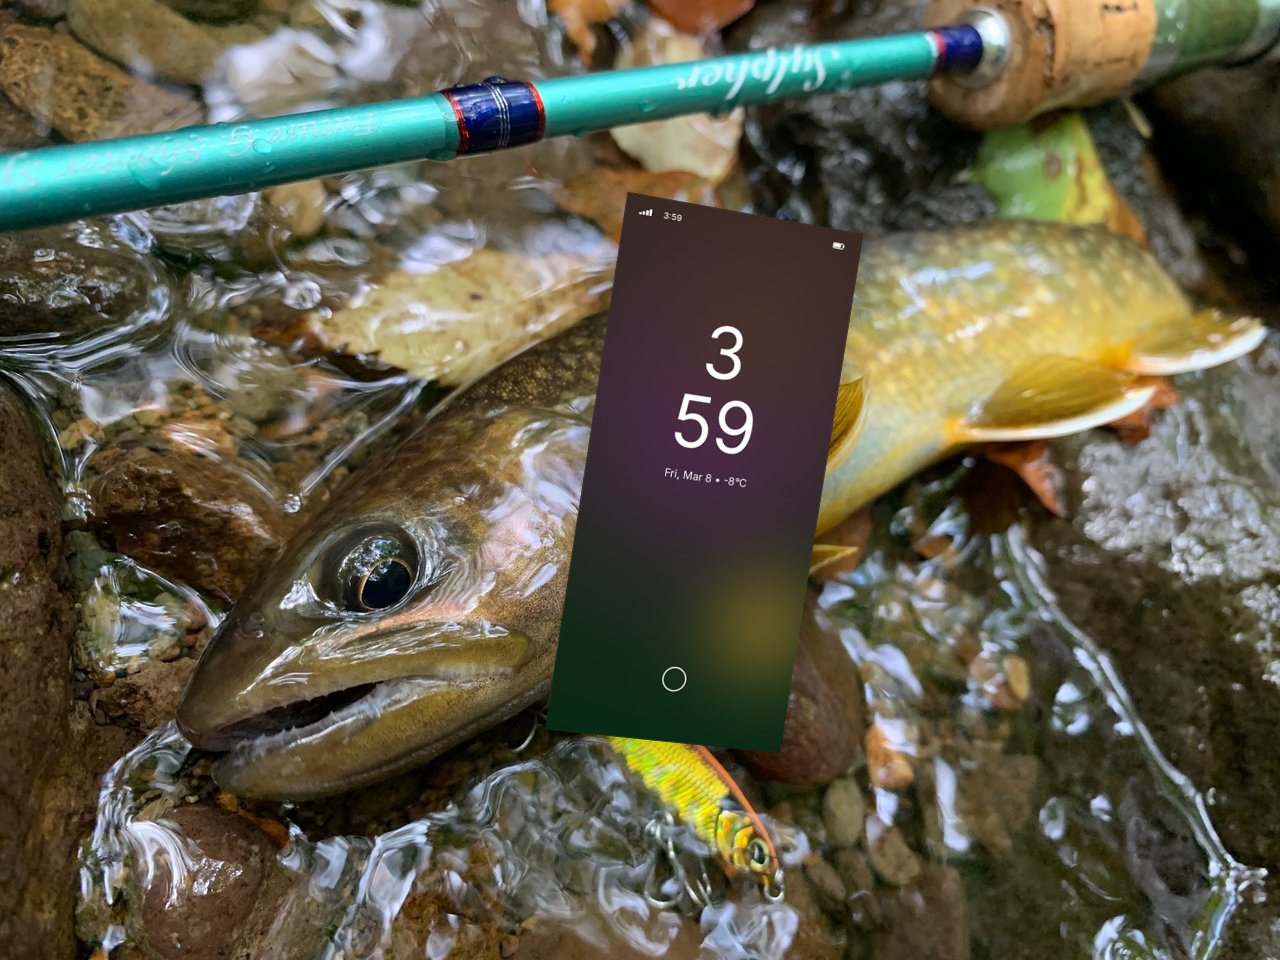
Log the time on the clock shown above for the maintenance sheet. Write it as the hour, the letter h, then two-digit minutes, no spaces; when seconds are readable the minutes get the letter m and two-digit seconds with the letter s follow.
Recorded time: 3h59
